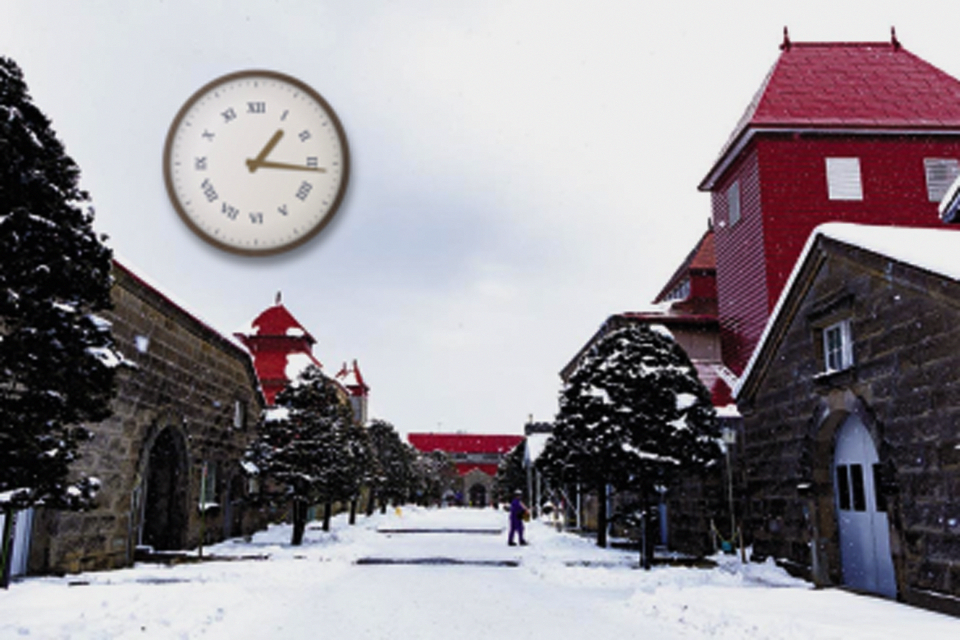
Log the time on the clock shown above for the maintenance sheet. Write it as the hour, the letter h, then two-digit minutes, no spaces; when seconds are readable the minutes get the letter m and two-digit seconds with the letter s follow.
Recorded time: 1h16
